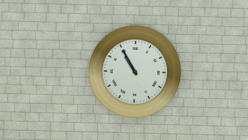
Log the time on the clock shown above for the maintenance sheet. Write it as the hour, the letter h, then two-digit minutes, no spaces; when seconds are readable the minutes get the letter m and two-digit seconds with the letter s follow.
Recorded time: 10h55
